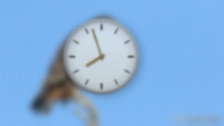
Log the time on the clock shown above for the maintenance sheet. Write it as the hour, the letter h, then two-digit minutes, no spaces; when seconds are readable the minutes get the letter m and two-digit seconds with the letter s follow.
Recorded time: 7h57
